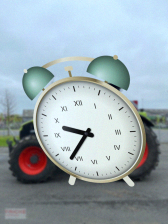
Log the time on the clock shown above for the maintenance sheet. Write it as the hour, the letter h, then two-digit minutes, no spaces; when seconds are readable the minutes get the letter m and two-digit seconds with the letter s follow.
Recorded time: 9h37
